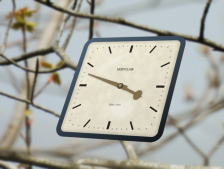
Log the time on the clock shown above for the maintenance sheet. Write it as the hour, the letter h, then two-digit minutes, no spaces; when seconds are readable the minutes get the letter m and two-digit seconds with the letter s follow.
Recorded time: 3h48
